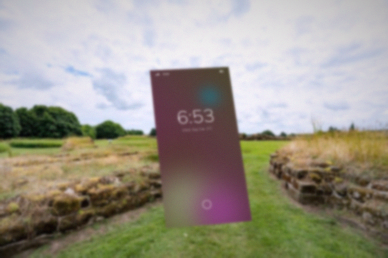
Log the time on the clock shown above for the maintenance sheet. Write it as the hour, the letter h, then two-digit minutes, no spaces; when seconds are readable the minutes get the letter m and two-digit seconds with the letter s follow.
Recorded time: 6h53
